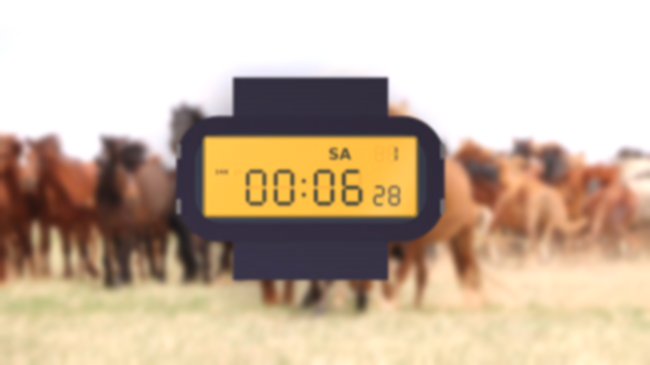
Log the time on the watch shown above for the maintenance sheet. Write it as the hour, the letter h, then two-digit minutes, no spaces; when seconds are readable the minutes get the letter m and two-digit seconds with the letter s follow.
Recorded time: 0h06m28s
